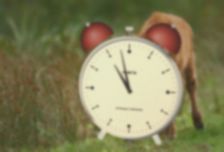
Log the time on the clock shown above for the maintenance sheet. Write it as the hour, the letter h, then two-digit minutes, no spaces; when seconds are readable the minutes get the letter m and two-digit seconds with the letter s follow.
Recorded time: 10h58
